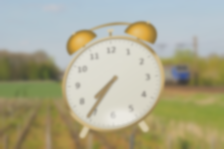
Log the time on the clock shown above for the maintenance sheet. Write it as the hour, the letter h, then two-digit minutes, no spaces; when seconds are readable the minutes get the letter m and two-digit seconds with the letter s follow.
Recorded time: 7h36
